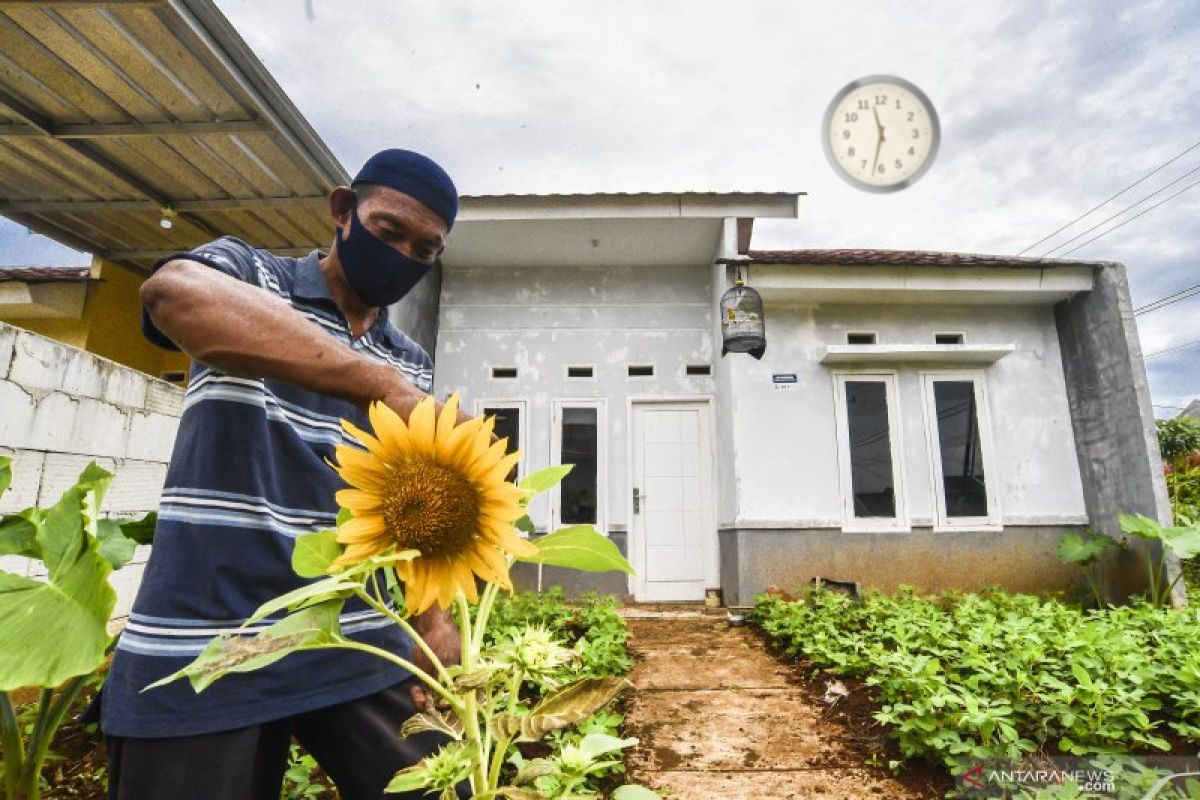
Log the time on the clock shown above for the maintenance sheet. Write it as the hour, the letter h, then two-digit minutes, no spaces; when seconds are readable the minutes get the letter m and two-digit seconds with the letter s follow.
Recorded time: 11h32
